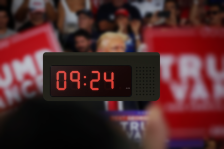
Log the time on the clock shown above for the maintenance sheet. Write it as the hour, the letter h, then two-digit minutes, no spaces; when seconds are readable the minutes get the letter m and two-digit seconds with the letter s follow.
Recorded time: 9h24
